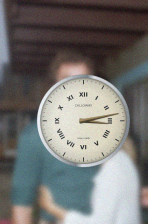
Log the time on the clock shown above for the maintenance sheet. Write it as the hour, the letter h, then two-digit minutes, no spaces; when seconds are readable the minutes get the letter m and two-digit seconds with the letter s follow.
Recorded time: 3h13
